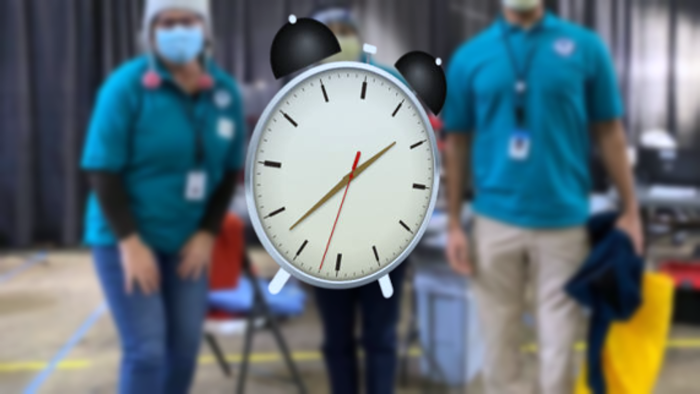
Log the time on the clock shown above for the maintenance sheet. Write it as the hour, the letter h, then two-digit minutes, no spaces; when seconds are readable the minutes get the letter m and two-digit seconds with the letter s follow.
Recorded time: 1h37m32s
